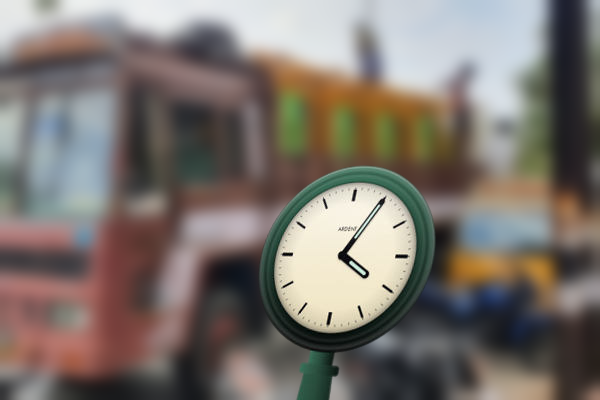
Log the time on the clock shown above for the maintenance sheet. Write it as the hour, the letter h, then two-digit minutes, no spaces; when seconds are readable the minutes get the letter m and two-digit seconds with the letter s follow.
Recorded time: 4h05
